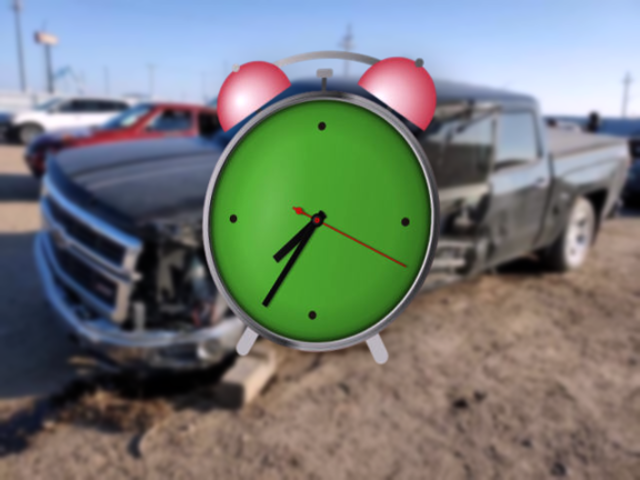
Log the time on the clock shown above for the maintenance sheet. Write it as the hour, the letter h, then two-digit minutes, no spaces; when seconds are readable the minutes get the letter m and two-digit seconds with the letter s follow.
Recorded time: 7h35m19s
